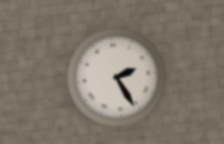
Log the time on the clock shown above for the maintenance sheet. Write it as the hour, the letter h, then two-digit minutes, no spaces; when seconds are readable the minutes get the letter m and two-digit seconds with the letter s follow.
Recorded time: 2h26
